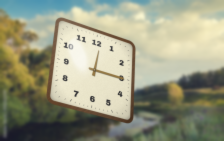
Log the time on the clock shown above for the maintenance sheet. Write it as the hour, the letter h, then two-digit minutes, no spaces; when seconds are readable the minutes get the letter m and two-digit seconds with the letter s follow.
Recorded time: 12h15
